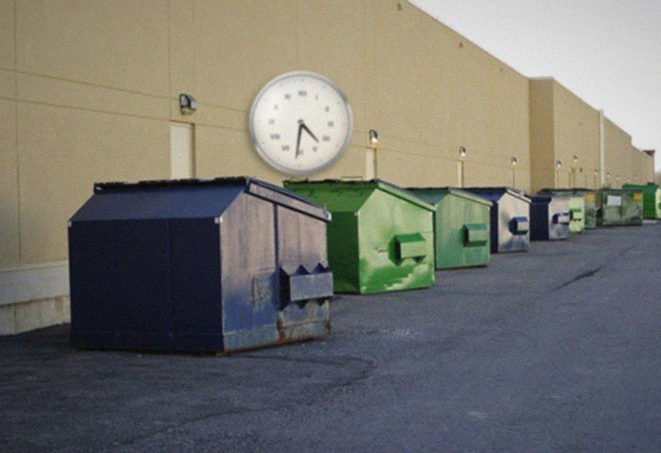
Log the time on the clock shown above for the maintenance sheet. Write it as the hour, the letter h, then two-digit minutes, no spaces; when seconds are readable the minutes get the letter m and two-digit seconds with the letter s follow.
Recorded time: 4h31
